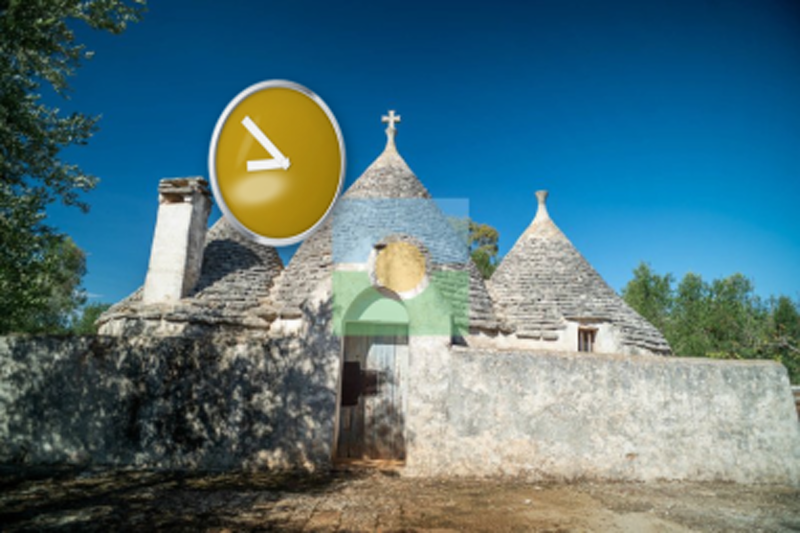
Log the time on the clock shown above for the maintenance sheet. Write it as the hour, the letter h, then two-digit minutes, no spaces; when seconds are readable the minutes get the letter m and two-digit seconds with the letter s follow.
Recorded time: 8h52
